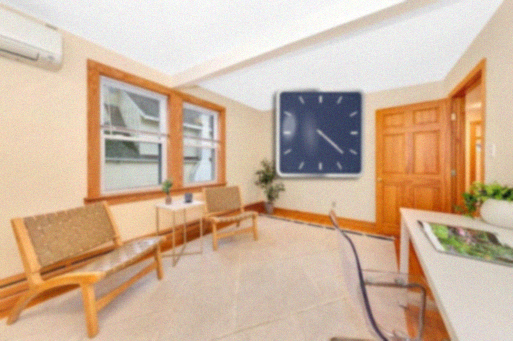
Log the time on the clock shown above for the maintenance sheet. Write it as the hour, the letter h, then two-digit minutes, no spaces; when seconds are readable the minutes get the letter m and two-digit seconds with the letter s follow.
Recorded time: 4h22
